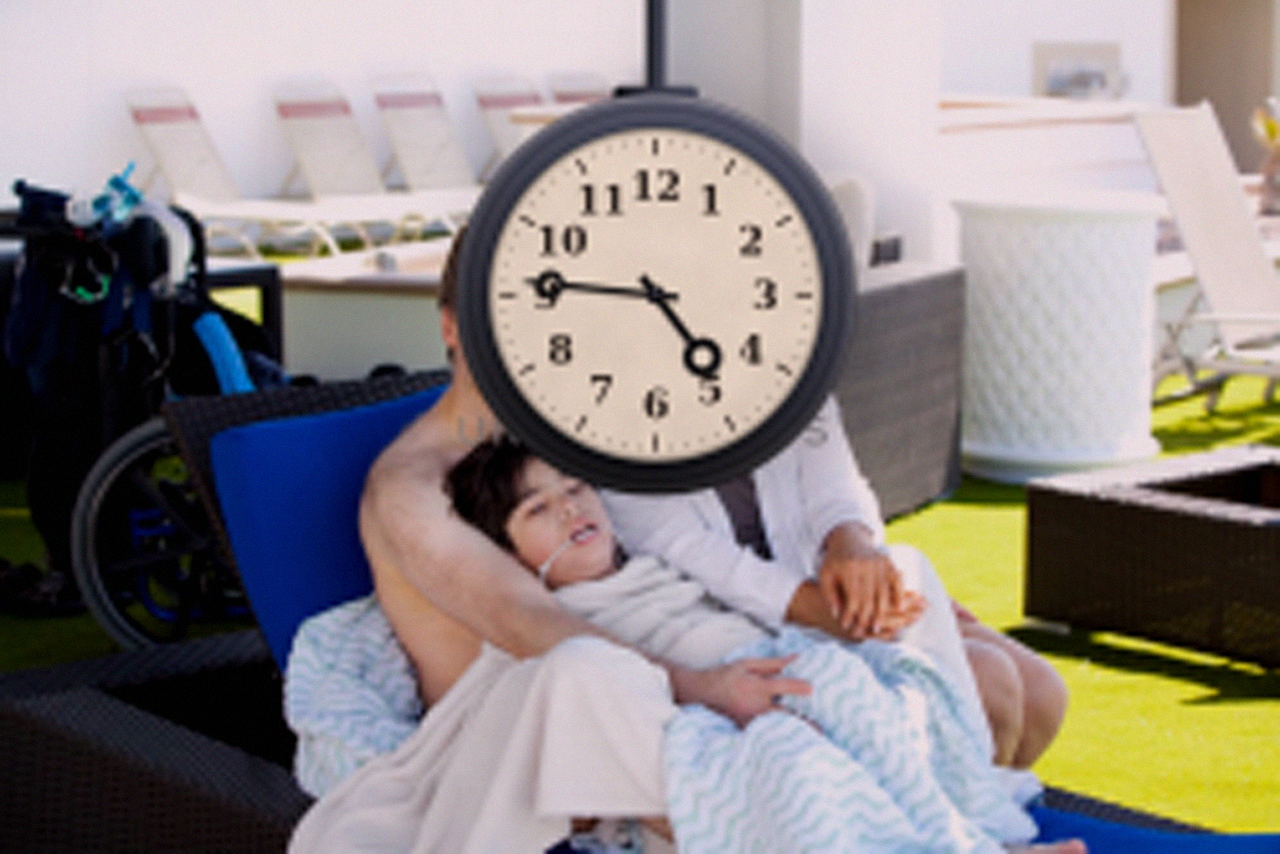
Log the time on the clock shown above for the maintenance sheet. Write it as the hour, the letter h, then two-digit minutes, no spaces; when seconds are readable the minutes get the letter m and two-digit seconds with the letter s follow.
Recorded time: 4h46
